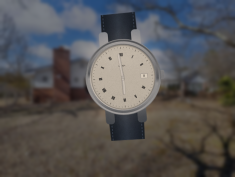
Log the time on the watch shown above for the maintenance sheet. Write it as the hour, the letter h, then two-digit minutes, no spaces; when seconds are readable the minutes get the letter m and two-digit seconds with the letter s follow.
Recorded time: 5h59
